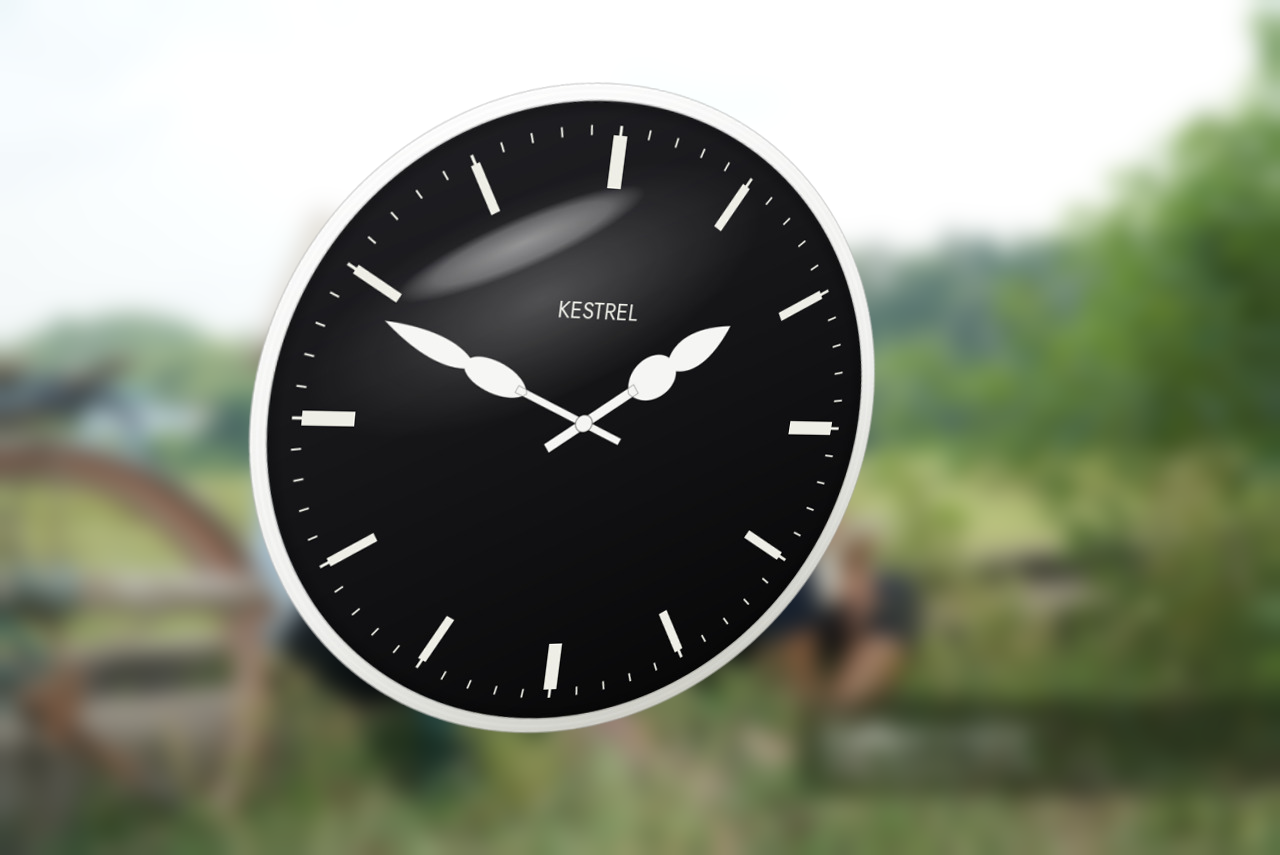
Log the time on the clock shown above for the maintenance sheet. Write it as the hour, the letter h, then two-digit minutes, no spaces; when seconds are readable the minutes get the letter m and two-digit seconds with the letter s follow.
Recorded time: 1h49
